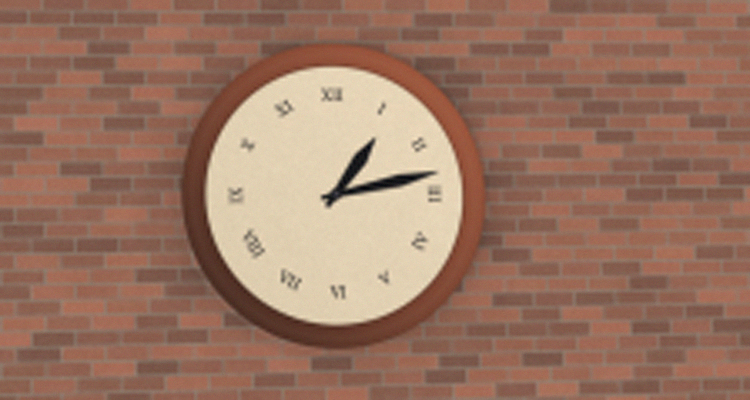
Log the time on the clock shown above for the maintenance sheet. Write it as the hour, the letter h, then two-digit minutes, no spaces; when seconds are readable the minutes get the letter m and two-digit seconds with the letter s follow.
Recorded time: 1h13
